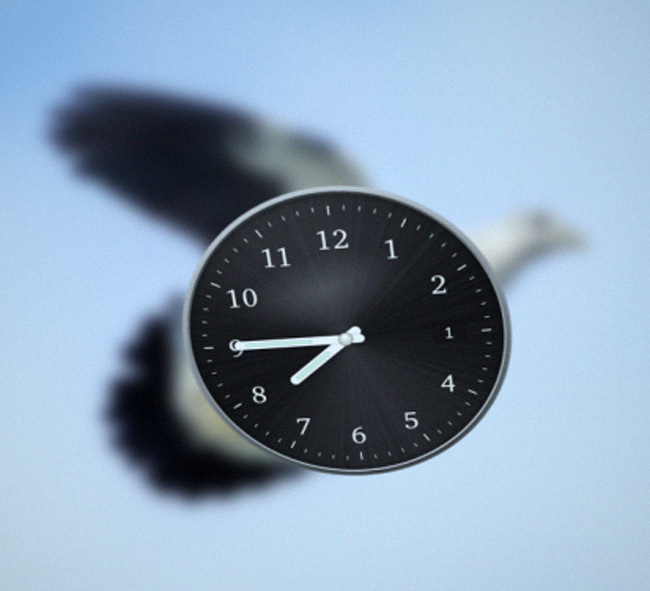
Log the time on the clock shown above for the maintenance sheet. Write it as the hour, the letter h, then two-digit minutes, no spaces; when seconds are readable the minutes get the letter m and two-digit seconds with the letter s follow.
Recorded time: 7h45
